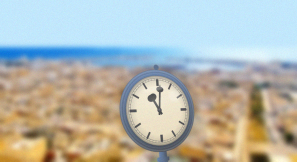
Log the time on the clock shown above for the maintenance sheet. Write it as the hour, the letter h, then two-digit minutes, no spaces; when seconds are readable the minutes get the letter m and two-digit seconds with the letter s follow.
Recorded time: 11h01
